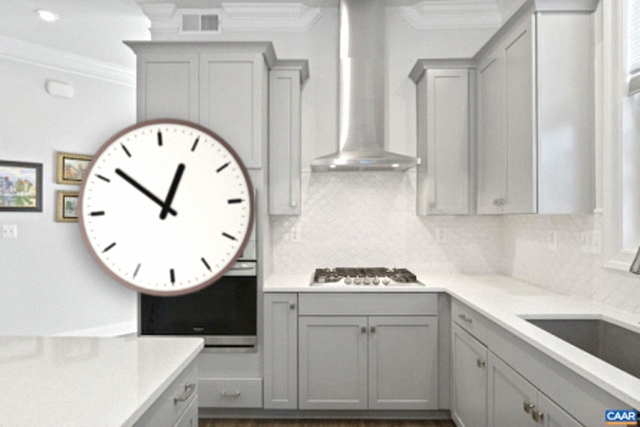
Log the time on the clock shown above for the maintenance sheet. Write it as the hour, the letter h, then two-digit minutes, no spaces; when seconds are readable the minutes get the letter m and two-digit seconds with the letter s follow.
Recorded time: 12h52
